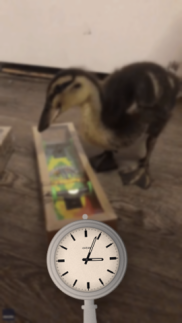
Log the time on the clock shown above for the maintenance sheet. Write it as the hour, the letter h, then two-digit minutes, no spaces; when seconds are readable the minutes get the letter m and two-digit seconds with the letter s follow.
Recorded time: 3h04
